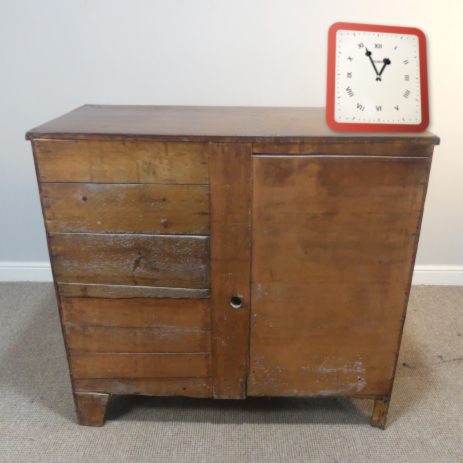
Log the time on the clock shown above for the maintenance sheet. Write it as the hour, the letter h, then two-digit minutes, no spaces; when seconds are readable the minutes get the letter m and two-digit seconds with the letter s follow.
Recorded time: 12h56
